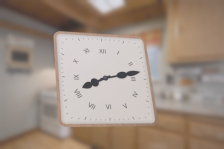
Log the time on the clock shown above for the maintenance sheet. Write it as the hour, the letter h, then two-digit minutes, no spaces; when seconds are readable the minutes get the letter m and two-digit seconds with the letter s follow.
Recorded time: 8h13
